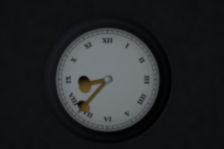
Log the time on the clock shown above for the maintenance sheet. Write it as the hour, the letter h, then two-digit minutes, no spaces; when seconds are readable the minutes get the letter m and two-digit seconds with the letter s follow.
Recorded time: 8h37
